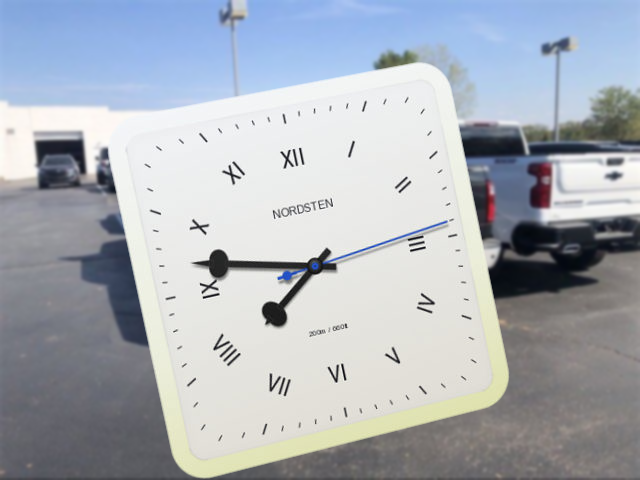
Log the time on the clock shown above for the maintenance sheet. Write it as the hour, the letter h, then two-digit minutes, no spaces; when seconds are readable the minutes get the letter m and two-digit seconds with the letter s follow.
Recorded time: 7h47m14s
